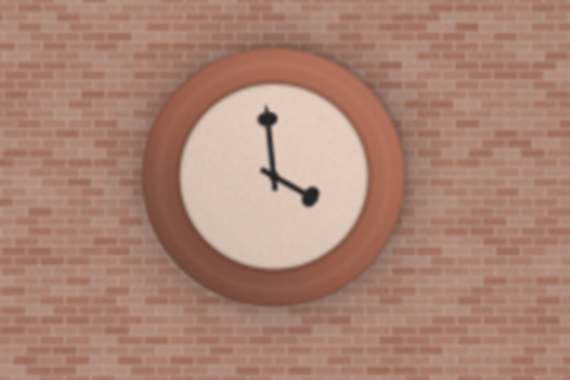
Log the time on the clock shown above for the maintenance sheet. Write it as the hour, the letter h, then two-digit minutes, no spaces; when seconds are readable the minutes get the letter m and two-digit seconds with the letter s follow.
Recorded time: 3h59
